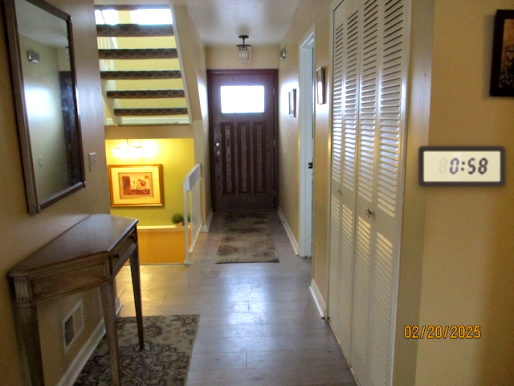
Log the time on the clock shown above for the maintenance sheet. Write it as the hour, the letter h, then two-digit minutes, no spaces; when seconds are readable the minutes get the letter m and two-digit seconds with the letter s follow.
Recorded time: 0h58
